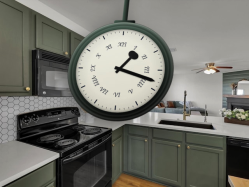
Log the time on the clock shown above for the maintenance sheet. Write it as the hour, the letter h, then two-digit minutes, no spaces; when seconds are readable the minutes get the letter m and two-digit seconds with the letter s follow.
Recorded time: 1h18
